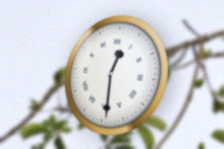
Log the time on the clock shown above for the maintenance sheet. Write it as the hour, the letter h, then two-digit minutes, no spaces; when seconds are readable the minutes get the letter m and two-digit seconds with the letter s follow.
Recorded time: 12h29
